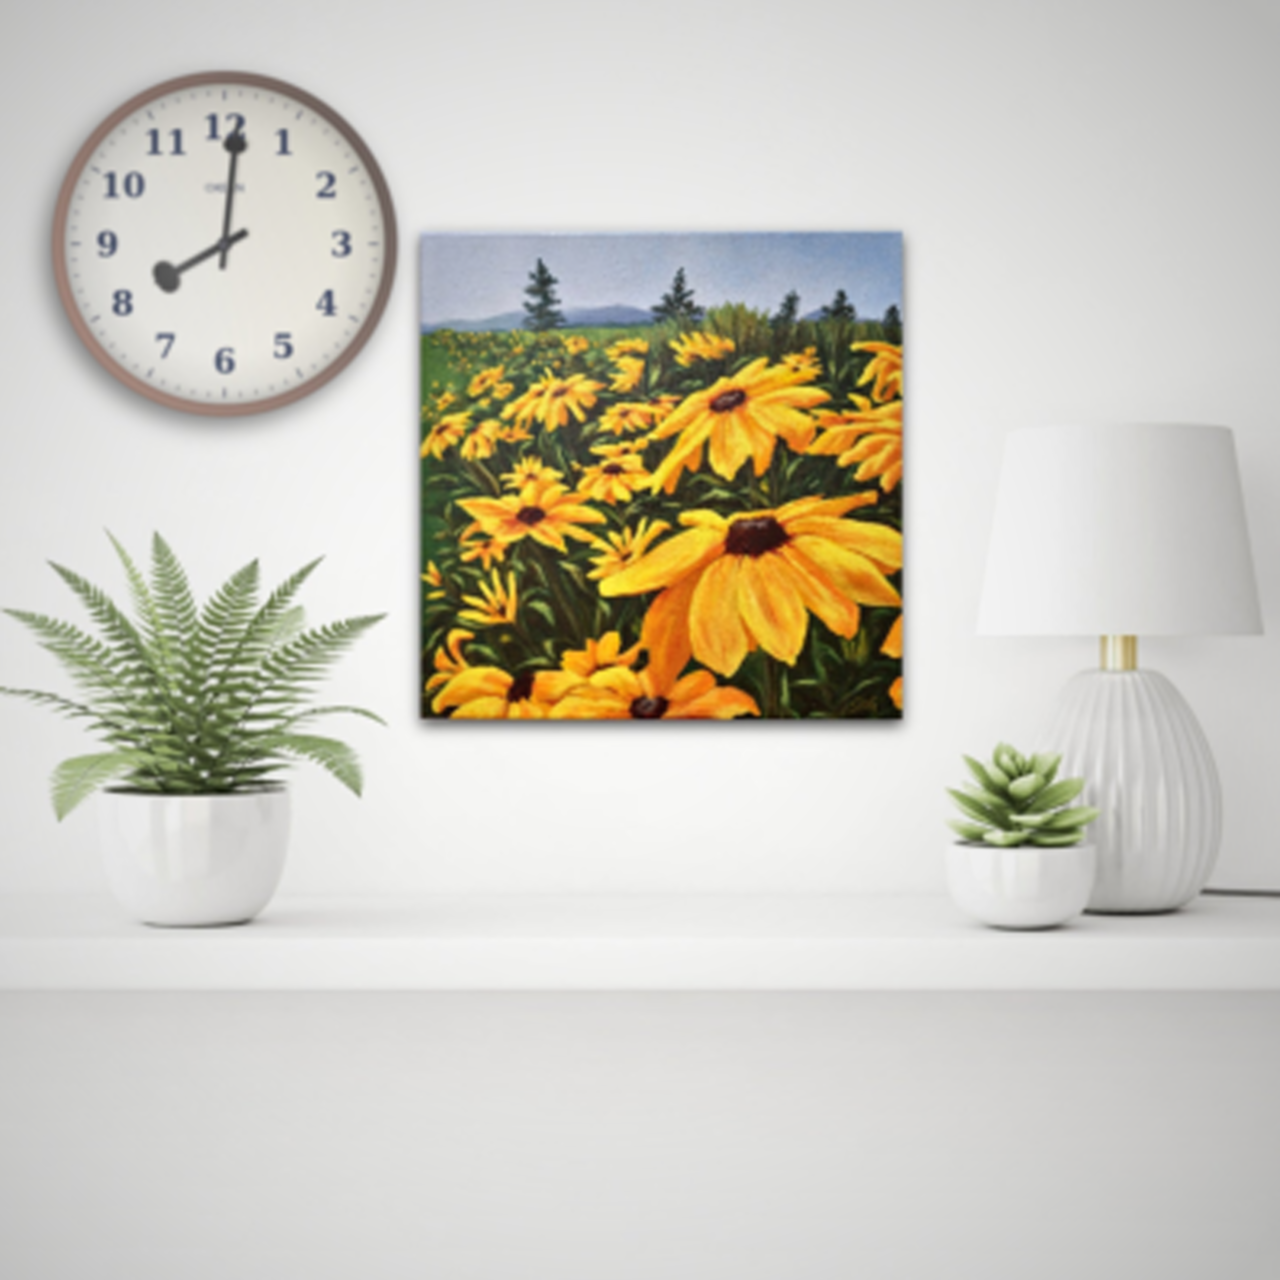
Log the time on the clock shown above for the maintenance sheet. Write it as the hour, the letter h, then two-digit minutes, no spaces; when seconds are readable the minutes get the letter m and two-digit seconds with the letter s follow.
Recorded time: 8h01
